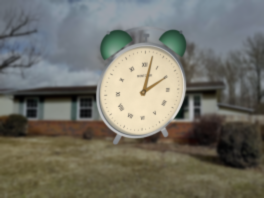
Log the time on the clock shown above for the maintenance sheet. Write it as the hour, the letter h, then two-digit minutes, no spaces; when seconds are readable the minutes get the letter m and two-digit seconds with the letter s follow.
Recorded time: 2h02
